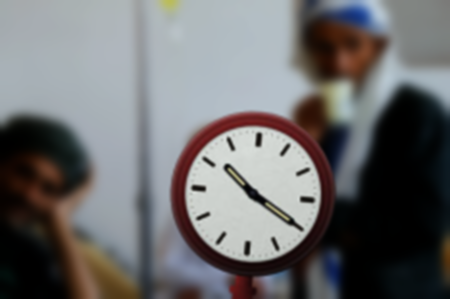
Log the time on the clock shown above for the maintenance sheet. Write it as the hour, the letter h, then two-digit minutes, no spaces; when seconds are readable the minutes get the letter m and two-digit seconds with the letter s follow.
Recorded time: 10h20
